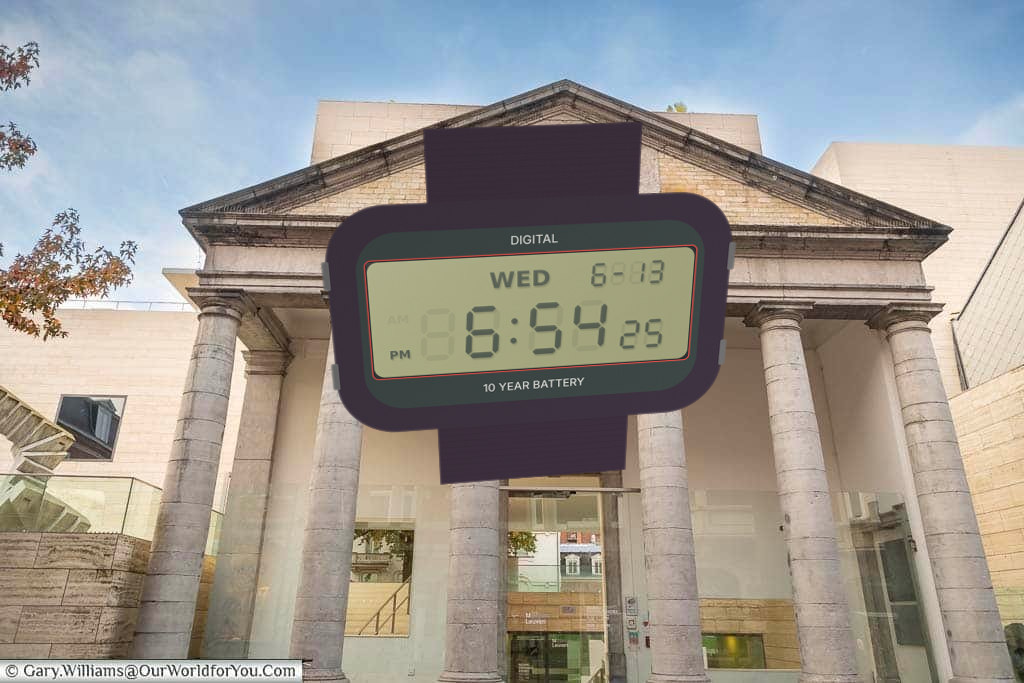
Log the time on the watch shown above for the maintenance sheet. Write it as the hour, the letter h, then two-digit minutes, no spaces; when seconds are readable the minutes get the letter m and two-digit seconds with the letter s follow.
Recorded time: 6h54m25s
